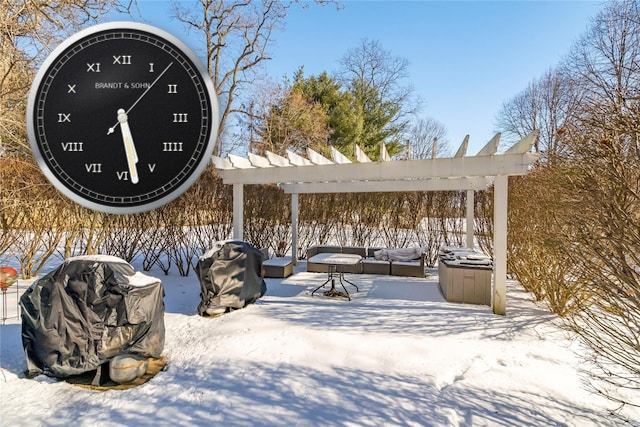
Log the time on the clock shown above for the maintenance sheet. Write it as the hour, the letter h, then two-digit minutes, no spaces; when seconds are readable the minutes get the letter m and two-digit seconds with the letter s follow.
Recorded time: 5h28m07s
